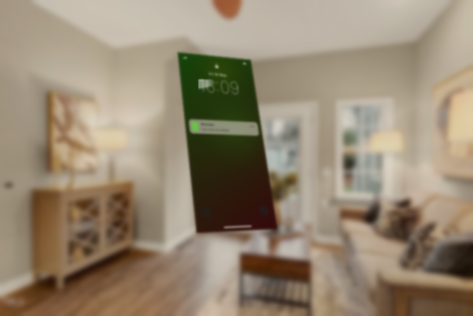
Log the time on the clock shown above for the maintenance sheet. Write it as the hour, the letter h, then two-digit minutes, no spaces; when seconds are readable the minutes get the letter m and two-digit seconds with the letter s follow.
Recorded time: 16h09
